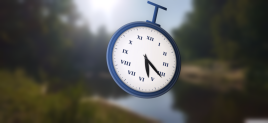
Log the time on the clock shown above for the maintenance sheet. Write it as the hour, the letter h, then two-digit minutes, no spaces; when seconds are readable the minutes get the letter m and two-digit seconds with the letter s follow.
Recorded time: 5h21
